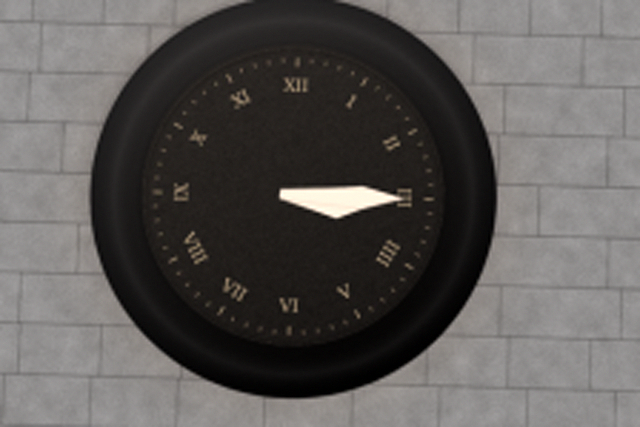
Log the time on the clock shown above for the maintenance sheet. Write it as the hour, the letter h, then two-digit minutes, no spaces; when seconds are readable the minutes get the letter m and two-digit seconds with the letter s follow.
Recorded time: 3h15
